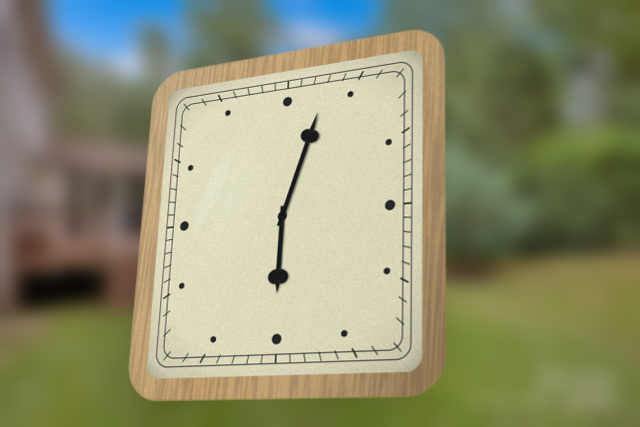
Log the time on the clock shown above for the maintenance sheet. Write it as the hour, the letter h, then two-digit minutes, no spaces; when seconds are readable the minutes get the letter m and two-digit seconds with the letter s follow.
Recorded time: 6h03
